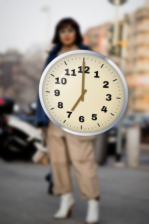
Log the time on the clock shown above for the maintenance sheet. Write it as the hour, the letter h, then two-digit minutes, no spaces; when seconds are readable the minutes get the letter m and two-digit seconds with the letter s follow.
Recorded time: 7h00
